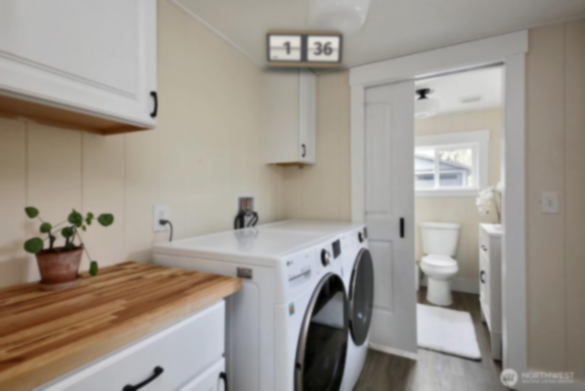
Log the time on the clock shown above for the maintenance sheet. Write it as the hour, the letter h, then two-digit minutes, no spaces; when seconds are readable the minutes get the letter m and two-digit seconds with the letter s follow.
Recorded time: 1h36
